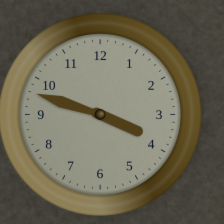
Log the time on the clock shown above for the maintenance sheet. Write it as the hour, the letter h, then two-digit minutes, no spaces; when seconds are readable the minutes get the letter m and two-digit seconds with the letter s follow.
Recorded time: 3h48
